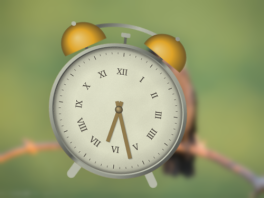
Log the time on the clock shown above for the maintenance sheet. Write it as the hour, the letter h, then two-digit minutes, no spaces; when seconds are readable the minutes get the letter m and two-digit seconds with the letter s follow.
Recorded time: 6h27
